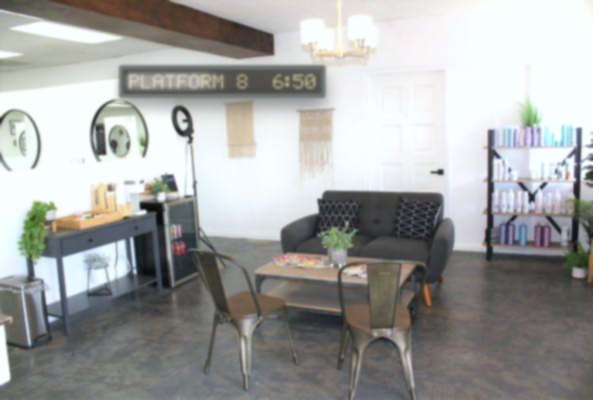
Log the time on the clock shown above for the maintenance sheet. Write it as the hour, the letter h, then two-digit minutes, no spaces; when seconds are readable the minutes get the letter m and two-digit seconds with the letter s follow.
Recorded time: 6h50
